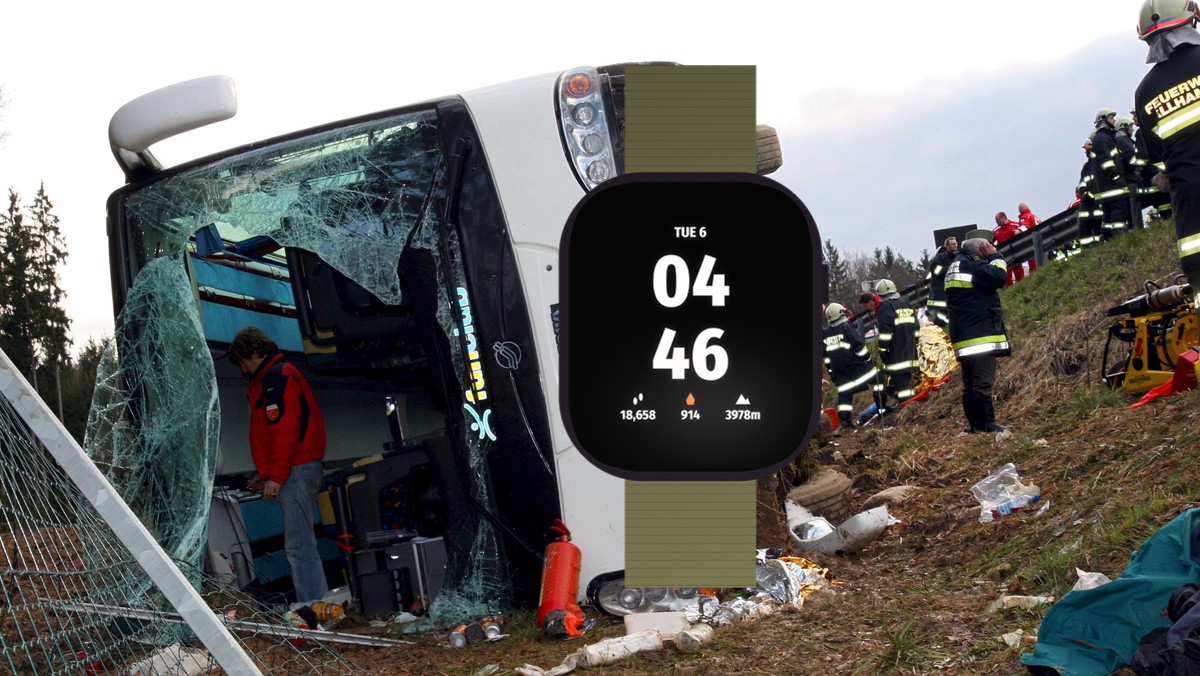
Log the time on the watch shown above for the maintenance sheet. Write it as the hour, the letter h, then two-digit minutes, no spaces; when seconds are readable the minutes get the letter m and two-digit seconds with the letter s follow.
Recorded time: 4h46
